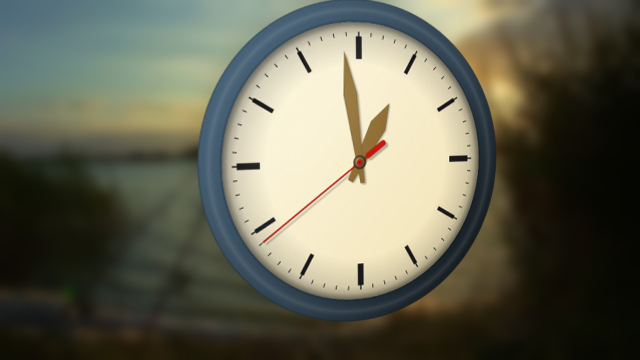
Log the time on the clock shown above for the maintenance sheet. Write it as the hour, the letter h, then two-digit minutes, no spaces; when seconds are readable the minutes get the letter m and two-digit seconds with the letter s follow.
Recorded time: 12h58m39s
